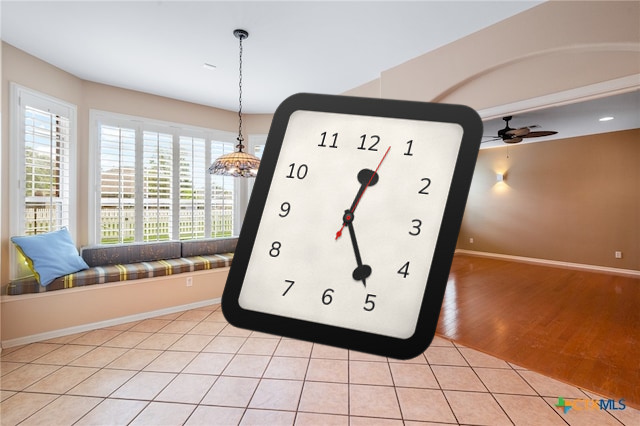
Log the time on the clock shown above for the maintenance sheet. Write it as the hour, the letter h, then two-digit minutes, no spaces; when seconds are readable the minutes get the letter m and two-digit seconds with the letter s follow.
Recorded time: 12h25m03s
